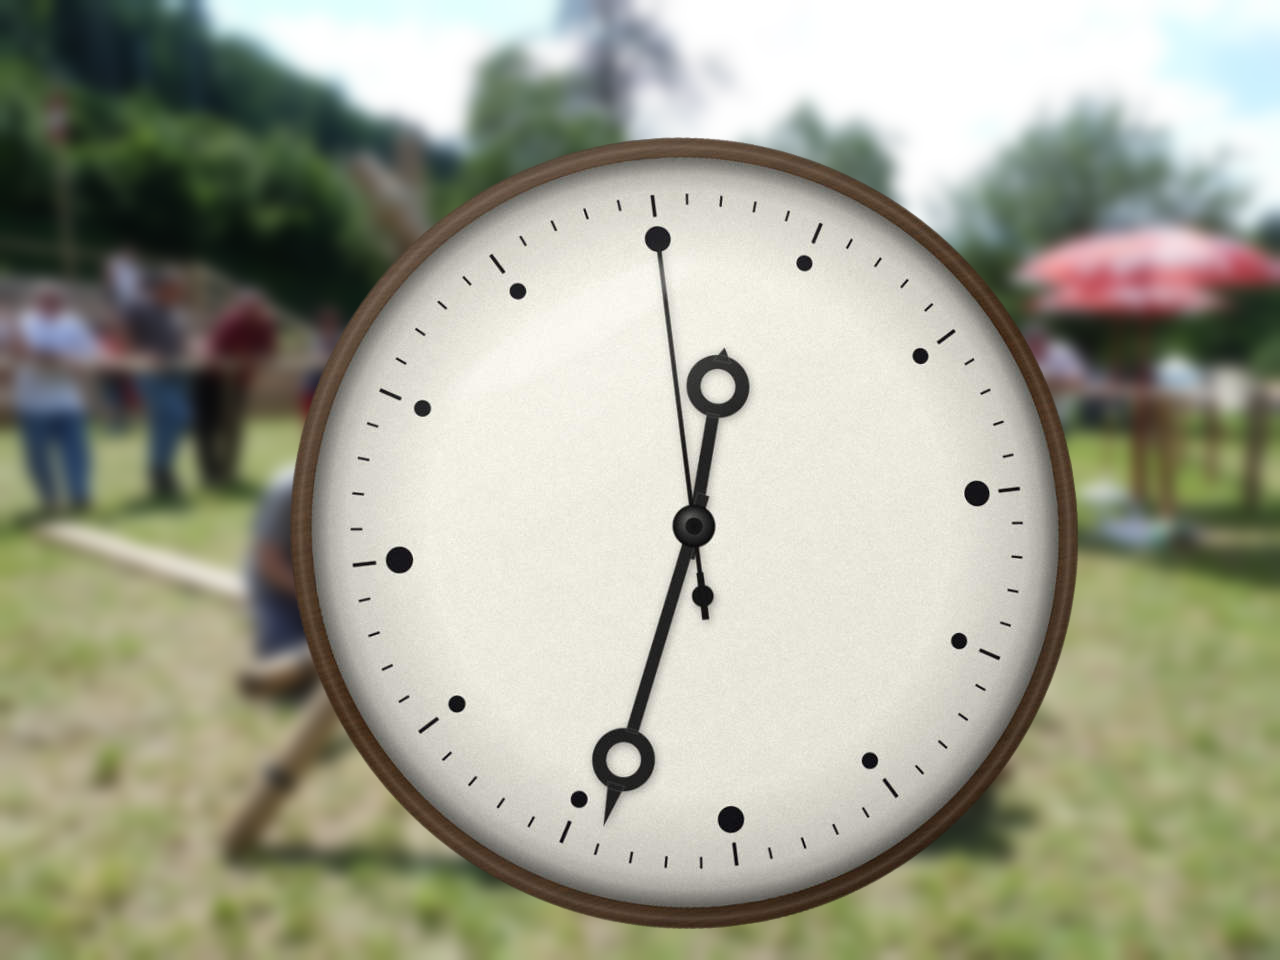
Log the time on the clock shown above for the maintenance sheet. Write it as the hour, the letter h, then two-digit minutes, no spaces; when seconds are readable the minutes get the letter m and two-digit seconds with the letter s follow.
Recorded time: 12h34m00s
